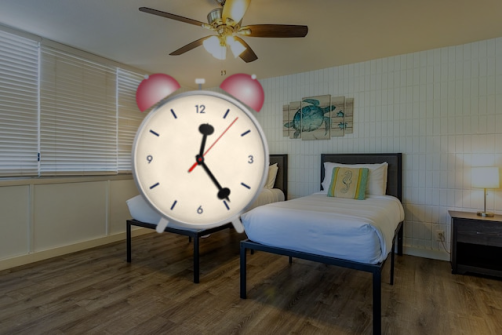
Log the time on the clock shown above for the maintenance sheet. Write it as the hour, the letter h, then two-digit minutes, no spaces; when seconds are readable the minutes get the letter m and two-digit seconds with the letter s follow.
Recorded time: 12h24m07s
